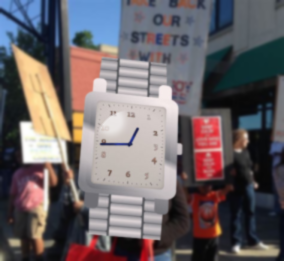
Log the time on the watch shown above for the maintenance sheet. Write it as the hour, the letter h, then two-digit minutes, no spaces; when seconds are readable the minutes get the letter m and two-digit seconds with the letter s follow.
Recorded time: 12h44
